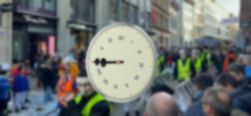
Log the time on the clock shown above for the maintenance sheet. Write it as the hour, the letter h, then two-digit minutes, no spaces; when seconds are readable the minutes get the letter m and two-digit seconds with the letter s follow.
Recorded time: 8h44
